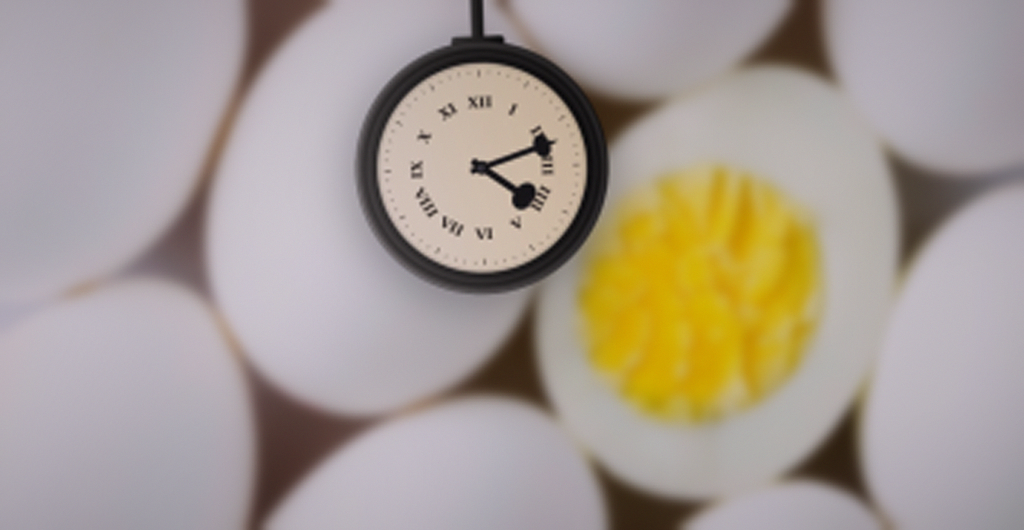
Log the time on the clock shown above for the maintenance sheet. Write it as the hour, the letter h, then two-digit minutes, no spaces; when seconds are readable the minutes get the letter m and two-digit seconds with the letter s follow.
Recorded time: 4h12
